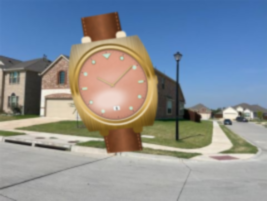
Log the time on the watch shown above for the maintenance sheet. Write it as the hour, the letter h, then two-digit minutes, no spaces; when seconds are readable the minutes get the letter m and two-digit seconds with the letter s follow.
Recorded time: 10h09
